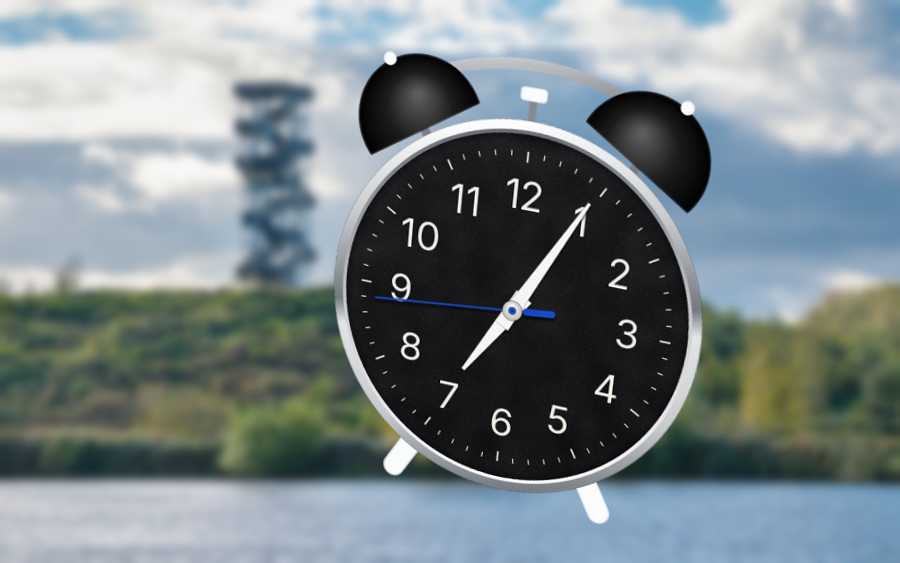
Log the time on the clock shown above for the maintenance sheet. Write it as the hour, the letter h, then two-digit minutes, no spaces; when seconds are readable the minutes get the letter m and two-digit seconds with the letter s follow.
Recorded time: 7h04m44s
